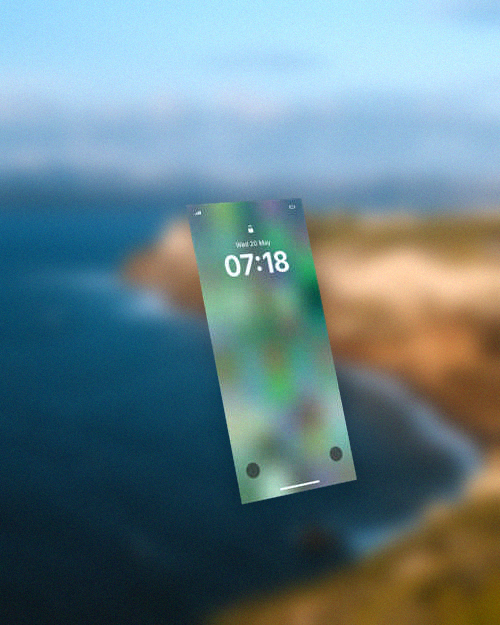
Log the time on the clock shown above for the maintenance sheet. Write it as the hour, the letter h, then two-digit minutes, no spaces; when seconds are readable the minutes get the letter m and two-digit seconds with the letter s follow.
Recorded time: 7h18
